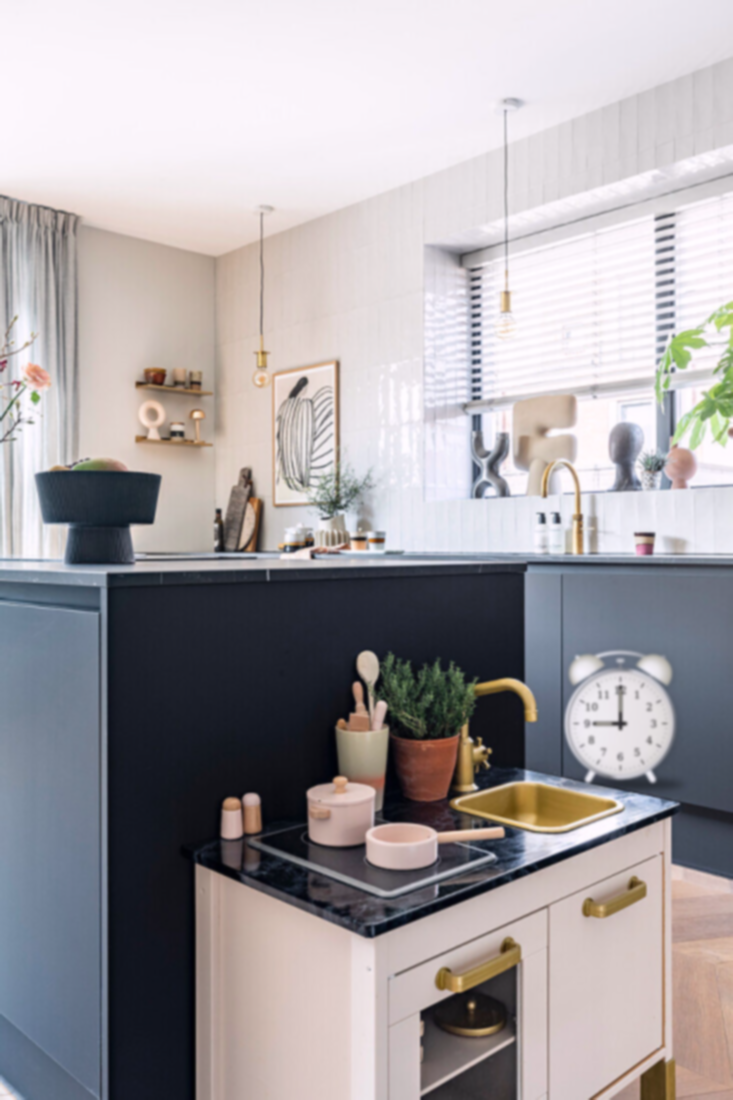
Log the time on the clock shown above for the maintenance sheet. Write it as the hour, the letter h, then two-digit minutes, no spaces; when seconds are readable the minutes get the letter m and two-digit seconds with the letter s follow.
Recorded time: 9h00
